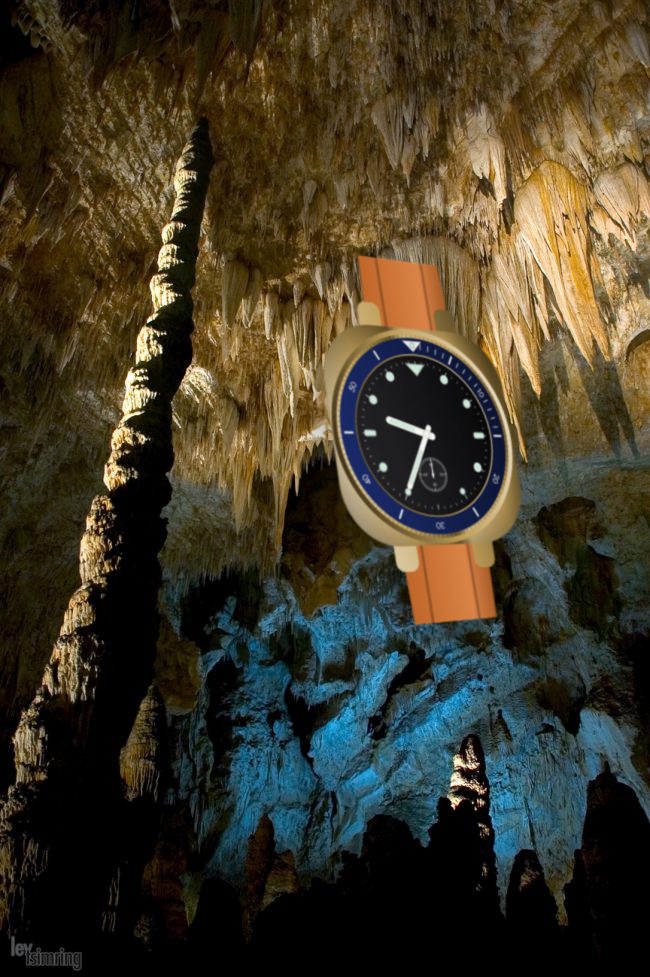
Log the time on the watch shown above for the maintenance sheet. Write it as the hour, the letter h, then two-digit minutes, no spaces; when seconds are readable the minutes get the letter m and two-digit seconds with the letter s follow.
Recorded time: 9h35
